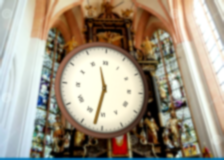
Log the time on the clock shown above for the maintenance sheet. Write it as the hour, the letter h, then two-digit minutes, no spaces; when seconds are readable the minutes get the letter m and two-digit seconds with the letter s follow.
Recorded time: 11h32
